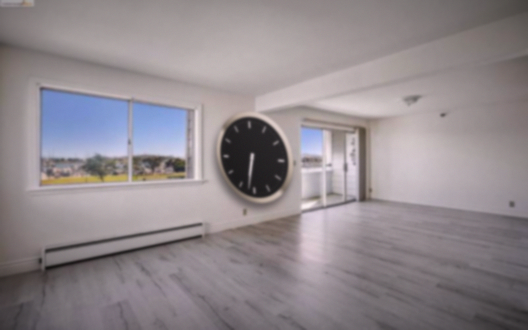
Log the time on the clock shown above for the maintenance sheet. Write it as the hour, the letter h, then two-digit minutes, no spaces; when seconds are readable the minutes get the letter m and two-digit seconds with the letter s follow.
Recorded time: 6h32
